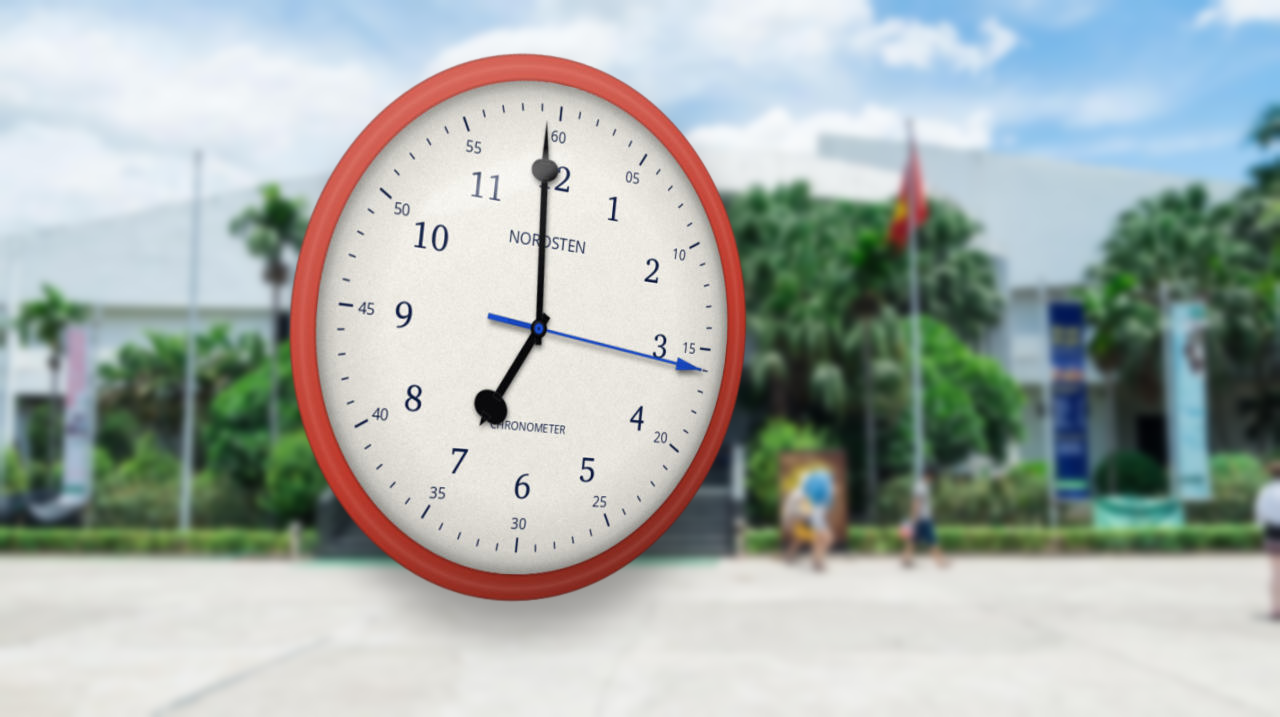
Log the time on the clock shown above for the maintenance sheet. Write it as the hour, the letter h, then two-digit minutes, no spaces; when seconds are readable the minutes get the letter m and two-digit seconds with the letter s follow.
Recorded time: 6h59m16s
